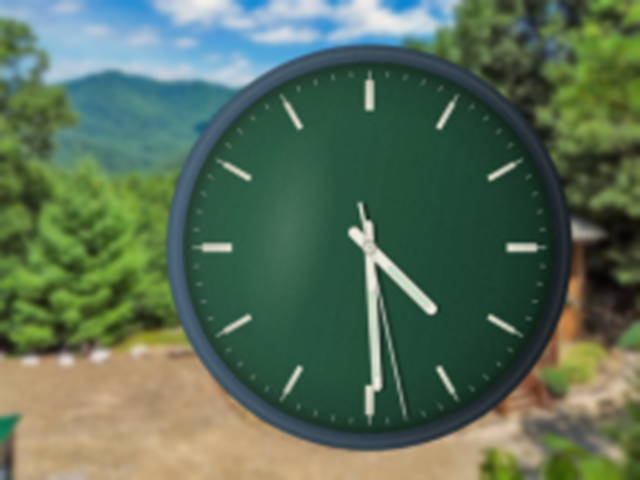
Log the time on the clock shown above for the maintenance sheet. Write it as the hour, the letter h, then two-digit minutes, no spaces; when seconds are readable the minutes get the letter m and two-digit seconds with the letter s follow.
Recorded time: 4h29m28s
